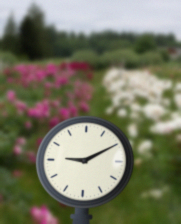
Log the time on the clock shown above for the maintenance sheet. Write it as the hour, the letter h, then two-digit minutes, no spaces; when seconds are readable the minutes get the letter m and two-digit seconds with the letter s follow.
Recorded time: 9h10
